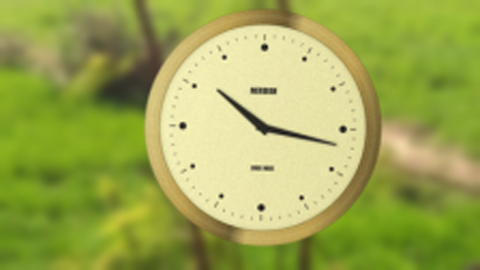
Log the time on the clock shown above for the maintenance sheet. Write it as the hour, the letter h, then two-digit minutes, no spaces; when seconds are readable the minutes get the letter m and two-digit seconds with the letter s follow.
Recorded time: 10h17
